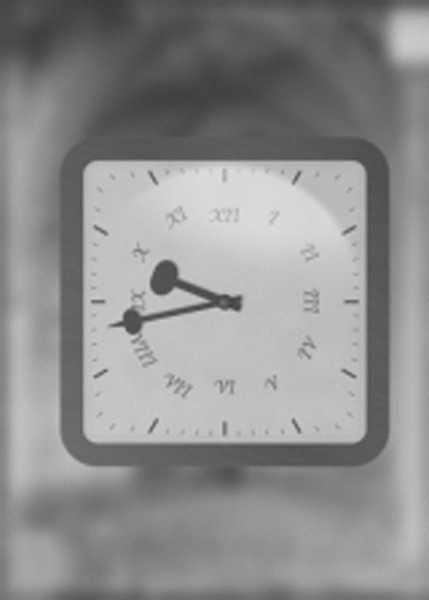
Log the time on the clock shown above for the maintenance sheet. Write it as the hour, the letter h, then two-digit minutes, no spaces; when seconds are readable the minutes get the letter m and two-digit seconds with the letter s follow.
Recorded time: 9h43
